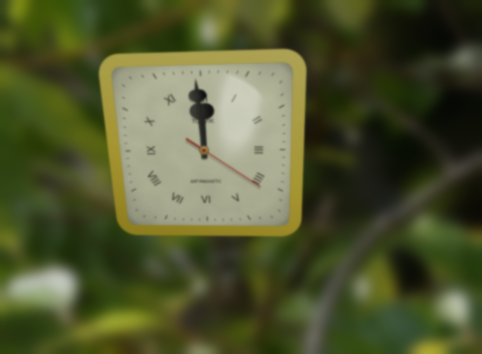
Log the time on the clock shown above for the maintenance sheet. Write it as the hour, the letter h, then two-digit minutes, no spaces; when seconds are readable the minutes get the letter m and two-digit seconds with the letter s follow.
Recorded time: 11h59m21s
